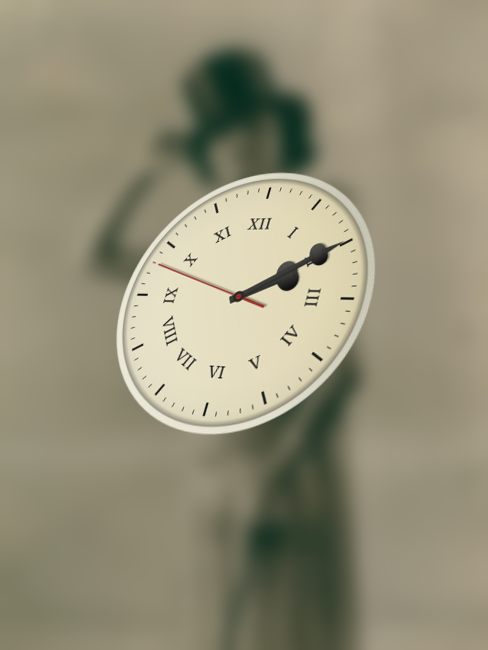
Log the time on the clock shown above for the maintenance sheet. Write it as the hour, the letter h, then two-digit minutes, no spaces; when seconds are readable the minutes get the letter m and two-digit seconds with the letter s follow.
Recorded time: 2h09m48s
